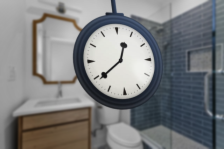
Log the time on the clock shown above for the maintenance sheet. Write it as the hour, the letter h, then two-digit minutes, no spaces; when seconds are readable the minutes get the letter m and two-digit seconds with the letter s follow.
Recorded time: 12h39
